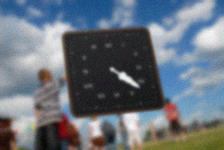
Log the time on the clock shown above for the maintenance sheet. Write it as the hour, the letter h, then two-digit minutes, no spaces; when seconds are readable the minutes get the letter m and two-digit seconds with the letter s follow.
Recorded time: 4h22
